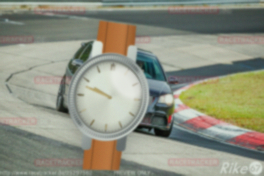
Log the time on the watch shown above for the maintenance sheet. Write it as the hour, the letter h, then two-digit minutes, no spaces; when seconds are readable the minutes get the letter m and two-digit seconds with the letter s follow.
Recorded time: 9h48
